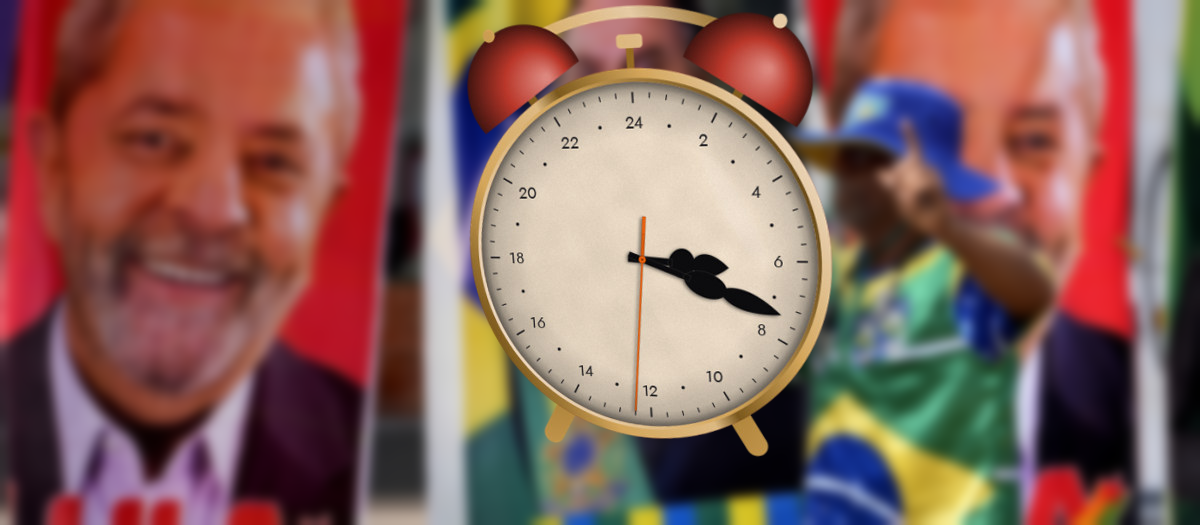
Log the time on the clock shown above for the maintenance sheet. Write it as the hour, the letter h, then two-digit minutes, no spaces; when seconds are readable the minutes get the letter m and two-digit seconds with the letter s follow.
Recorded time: 6h18m31s
